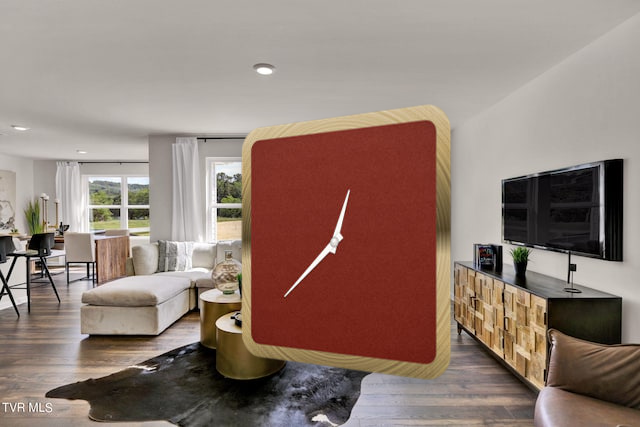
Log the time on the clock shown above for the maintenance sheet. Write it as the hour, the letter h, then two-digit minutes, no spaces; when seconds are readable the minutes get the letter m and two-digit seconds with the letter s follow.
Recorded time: 12h38
